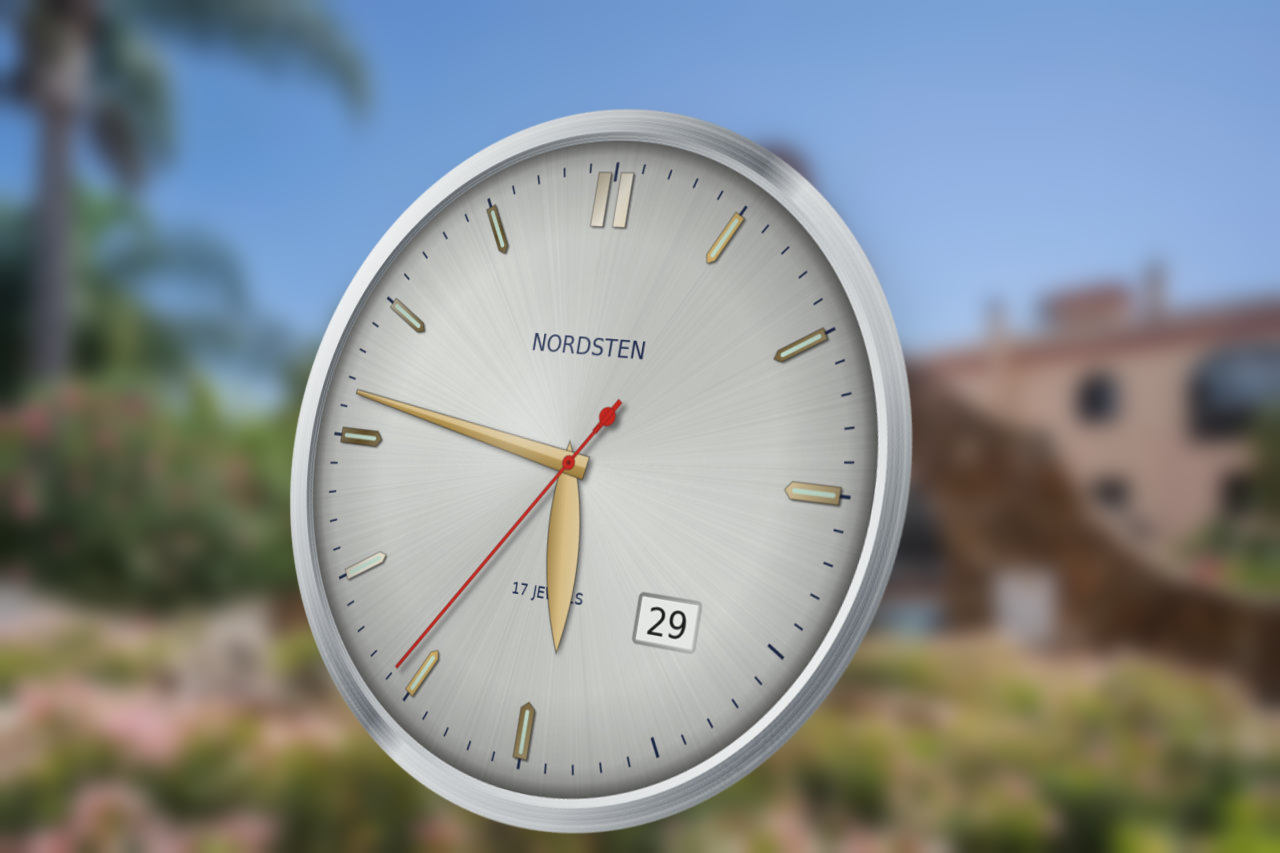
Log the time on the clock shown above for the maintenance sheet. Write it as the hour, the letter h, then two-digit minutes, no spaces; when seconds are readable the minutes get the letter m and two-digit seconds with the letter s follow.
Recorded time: 5h46m36s
